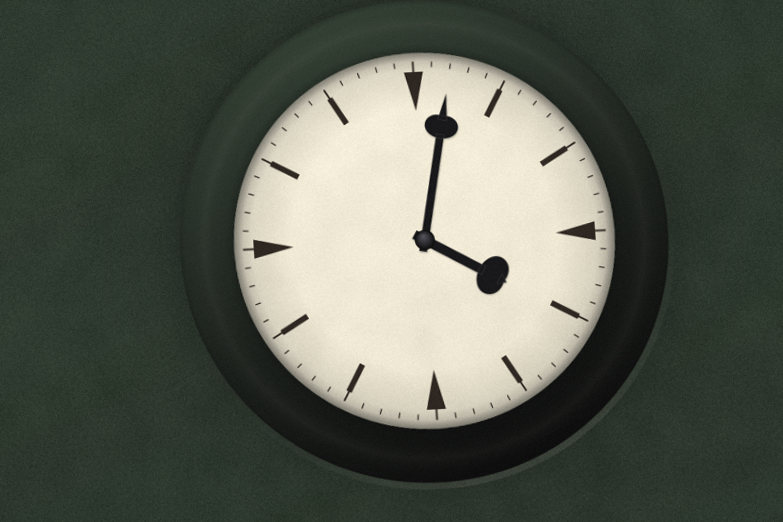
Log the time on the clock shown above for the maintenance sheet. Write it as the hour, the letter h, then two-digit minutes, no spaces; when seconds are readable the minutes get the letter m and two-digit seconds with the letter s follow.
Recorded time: 4h02
